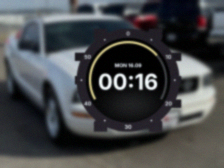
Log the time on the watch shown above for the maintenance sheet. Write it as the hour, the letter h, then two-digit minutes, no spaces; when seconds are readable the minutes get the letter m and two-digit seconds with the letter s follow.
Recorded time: 0h16
